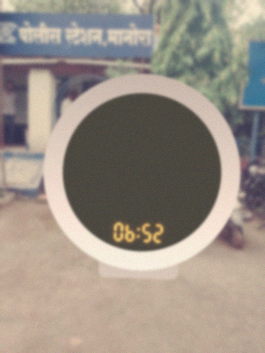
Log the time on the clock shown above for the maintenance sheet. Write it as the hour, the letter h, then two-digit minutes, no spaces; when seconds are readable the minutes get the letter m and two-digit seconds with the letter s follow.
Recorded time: 6h52
